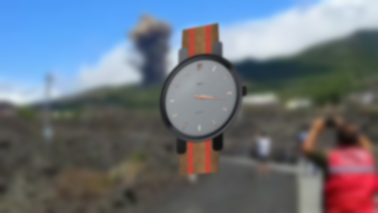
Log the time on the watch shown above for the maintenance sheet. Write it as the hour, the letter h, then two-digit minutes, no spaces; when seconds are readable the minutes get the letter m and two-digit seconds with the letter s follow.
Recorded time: 3h17
